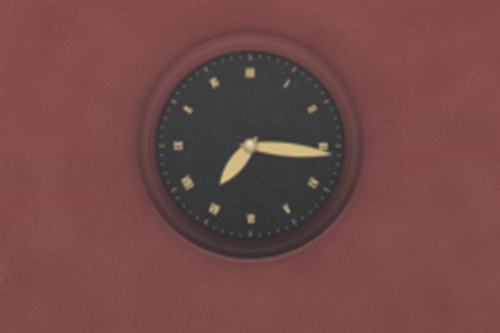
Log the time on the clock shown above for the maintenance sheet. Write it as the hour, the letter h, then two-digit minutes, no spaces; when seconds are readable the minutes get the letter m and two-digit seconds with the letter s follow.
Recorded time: 7h16
